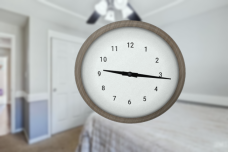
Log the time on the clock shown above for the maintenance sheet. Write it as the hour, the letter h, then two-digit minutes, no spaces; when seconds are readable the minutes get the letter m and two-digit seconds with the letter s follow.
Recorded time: 9h16
